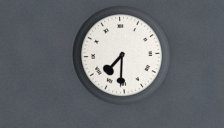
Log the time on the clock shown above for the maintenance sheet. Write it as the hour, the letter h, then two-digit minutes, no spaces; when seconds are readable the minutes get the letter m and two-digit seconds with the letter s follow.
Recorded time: 7h31
